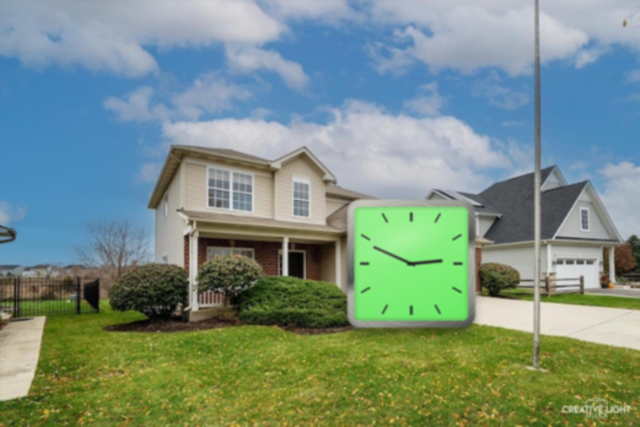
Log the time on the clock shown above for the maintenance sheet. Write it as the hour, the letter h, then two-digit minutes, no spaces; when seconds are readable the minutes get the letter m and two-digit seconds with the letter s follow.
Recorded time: 2h49
